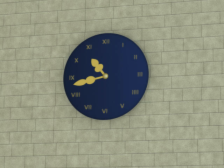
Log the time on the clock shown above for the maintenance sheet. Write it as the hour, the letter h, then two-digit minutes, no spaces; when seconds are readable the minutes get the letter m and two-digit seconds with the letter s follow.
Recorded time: 10h43
